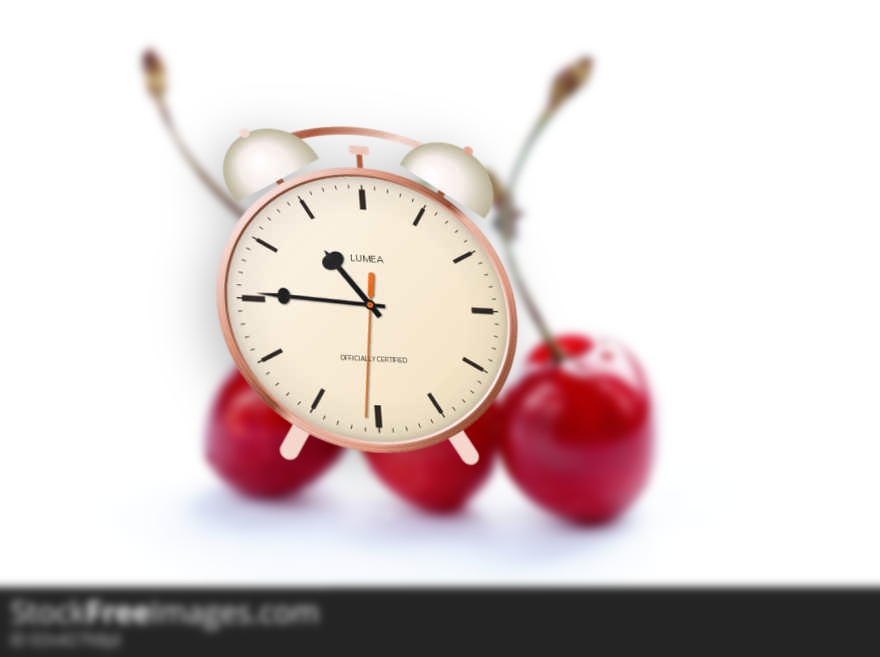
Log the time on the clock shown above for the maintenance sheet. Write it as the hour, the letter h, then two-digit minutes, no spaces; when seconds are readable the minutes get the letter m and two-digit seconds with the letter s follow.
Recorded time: 10h45m31s
